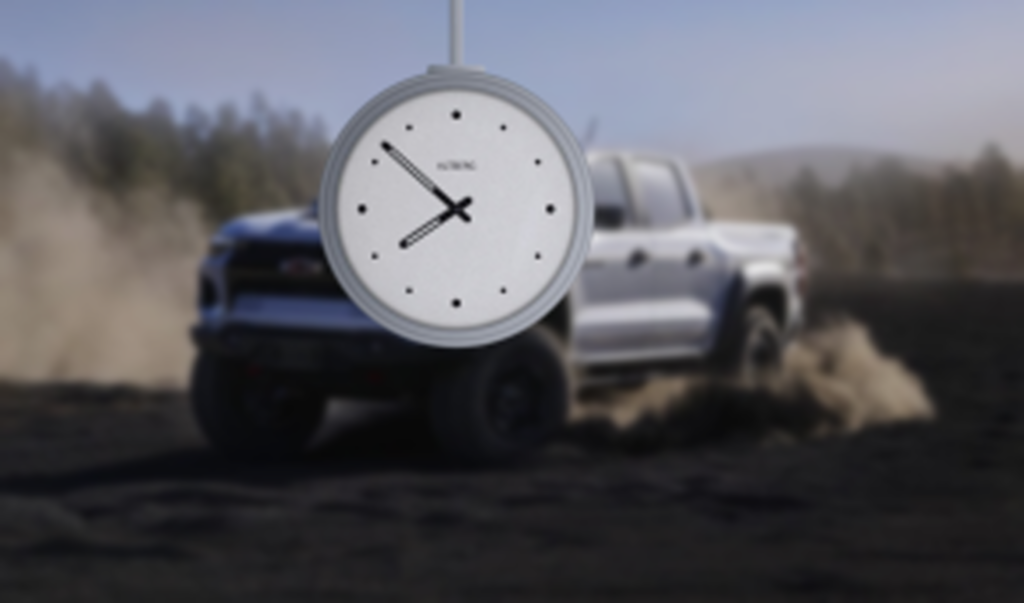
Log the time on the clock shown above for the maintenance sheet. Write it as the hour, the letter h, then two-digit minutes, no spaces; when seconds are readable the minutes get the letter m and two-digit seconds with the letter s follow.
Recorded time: 7h52
